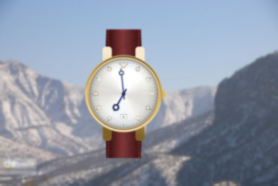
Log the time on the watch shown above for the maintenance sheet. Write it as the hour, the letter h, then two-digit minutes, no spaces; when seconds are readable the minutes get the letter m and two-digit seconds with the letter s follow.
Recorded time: 6h59
